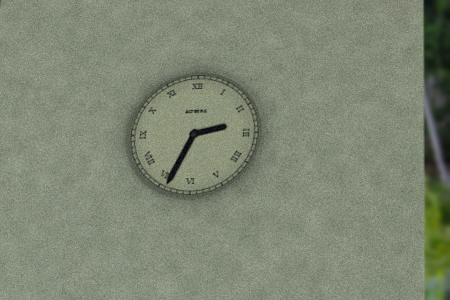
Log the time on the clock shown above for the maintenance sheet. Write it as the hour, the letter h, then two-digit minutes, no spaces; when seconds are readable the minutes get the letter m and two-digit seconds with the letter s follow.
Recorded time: 2h34
